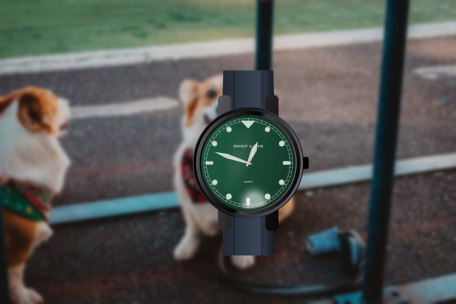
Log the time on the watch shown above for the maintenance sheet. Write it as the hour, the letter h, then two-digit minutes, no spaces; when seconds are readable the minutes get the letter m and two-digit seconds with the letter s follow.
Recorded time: 12h48
